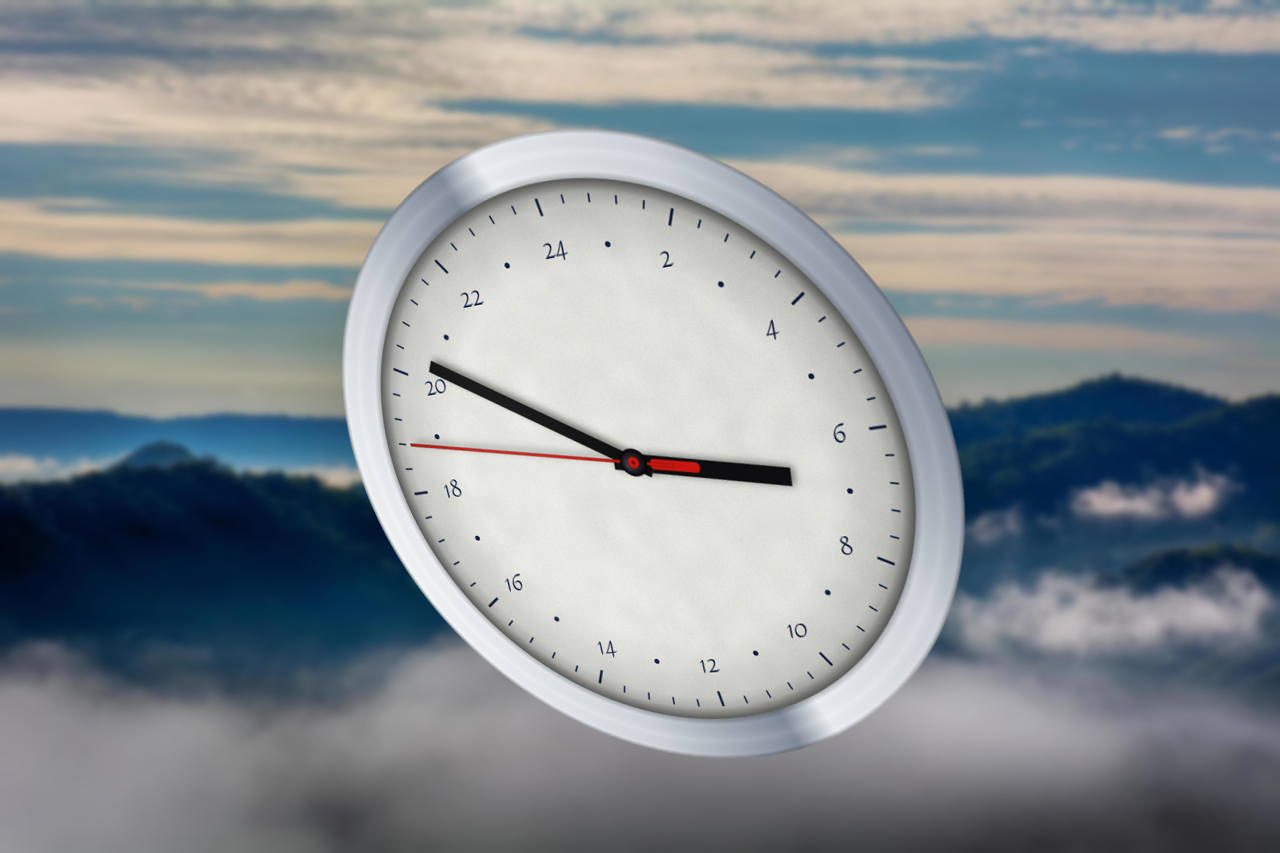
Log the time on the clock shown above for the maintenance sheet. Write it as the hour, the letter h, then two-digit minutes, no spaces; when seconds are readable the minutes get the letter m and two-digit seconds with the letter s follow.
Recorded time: 6h50m47s
